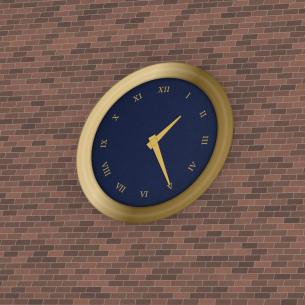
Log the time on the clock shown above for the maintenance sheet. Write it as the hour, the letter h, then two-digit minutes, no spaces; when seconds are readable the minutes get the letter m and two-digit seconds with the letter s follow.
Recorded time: 1h25
